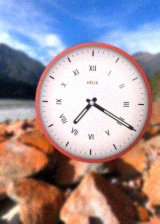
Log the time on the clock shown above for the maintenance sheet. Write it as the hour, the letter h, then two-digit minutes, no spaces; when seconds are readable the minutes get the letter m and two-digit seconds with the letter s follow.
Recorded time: 7h20
